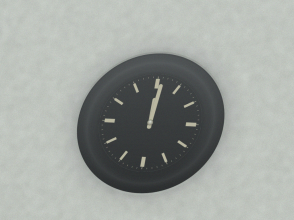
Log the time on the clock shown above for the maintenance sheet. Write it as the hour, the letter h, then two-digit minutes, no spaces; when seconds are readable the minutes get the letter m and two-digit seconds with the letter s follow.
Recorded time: 12h01
